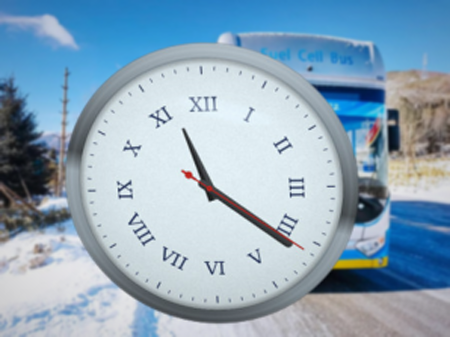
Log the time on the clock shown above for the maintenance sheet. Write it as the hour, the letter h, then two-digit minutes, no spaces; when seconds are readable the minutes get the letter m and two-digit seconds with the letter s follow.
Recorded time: 11h21m21s
